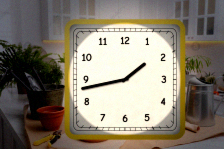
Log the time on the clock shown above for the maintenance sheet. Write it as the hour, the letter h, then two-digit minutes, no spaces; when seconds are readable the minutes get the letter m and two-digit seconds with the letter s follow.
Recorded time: 1h43
